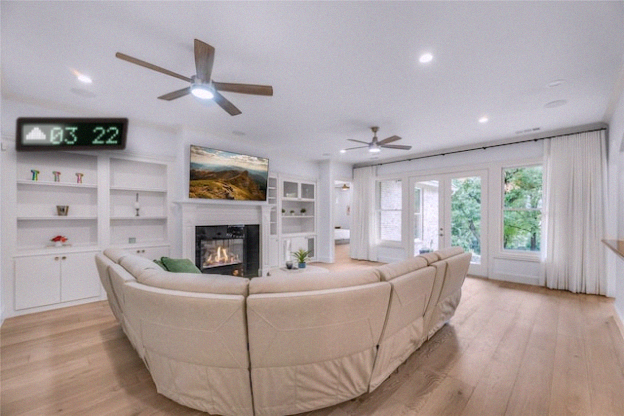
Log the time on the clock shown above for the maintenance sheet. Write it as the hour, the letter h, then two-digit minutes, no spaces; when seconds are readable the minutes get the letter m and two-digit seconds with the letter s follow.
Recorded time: 3h22
